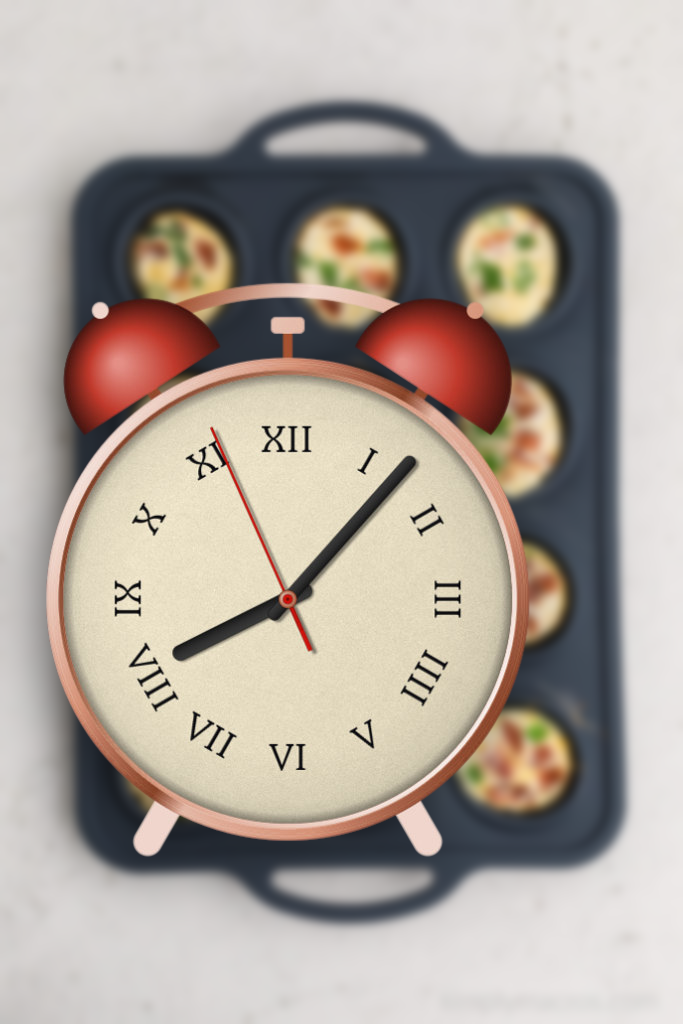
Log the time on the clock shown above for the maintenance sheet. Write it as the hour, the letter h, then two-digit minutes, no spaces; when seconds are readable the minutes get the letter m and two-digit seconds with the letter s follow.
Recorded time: 8h06m56s
